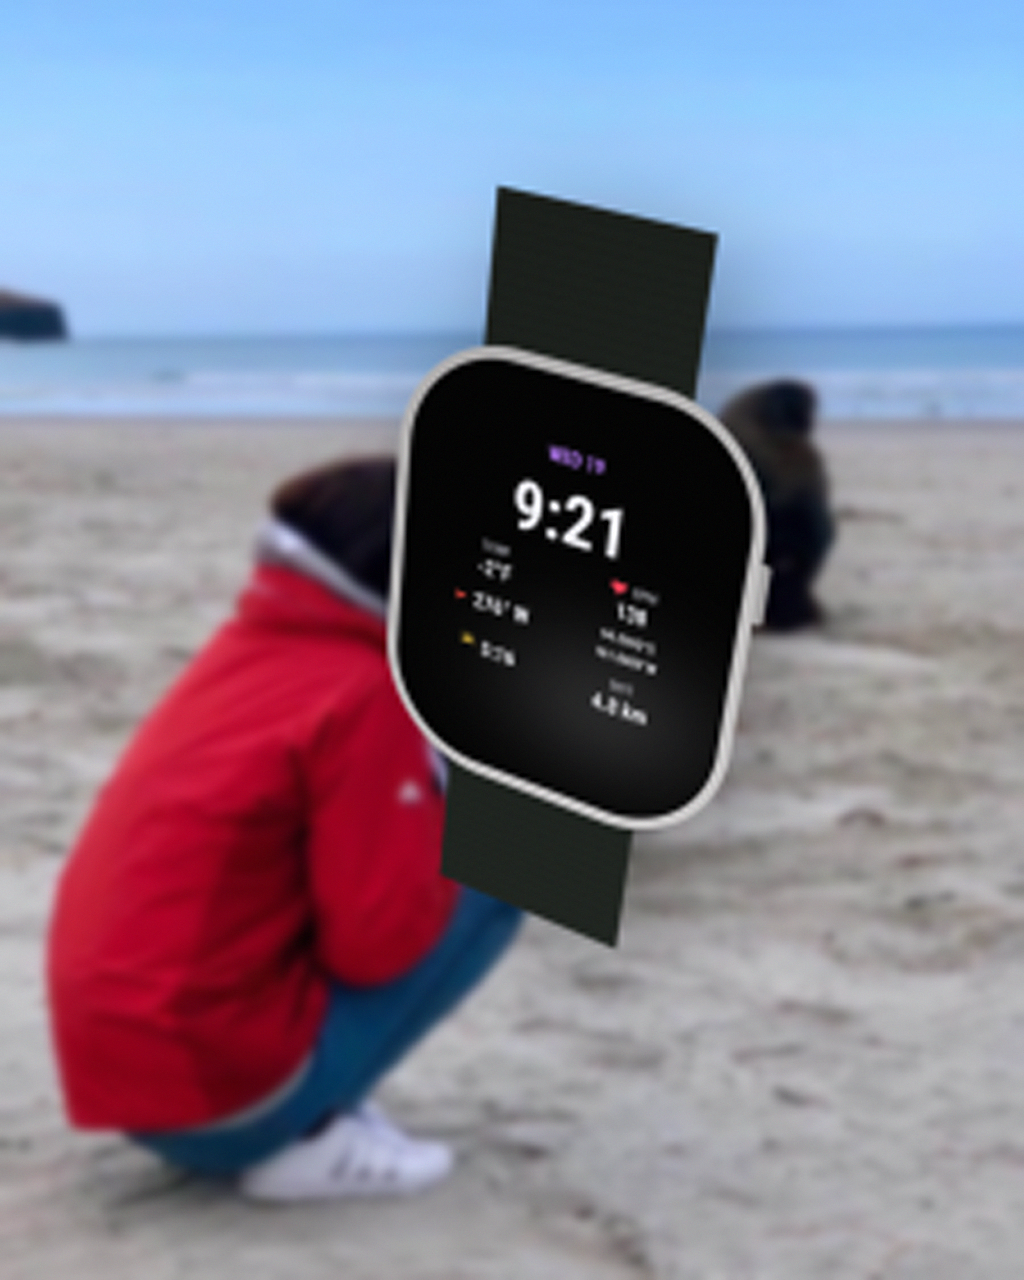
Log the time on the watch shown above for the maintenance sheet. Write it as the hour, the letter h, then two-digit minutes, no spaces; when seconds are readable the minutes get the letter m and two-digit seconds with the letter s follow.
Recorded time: 9h21
